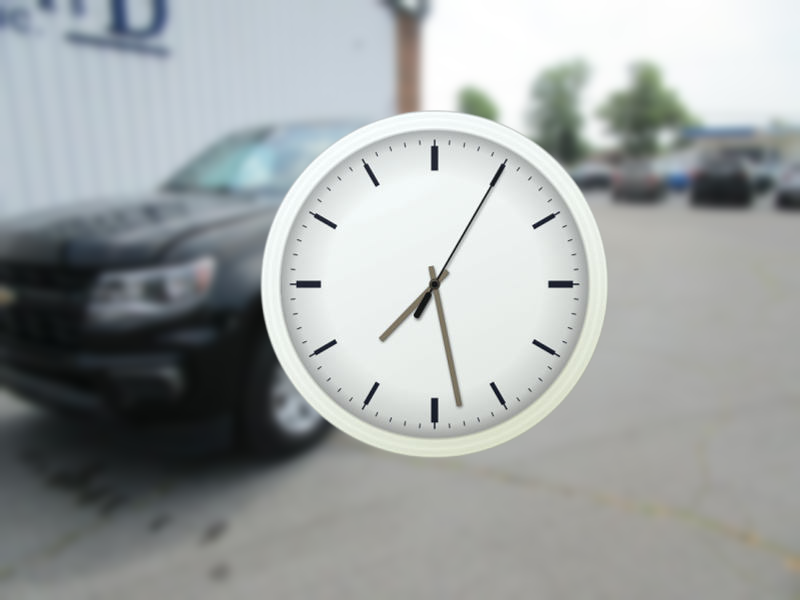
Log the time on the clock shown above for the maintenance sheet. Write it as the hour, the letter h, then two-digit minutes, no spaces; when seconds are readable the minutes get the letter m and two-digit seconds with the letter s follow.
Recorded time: 7h28m05s
